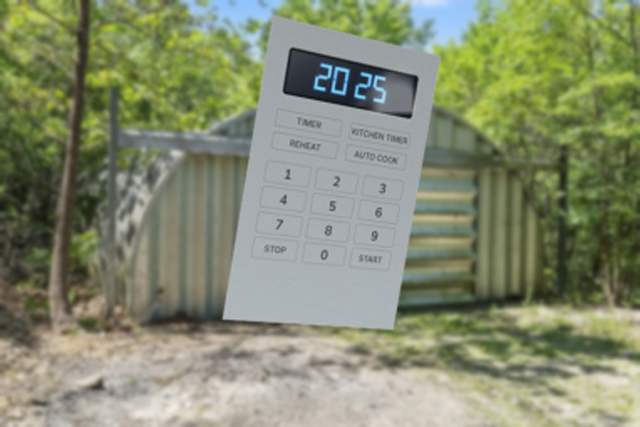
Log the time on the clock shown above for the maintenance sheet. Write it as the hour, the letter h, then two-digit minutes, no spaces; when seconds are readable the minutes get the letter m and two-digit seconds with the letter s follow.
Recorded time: 20h25
